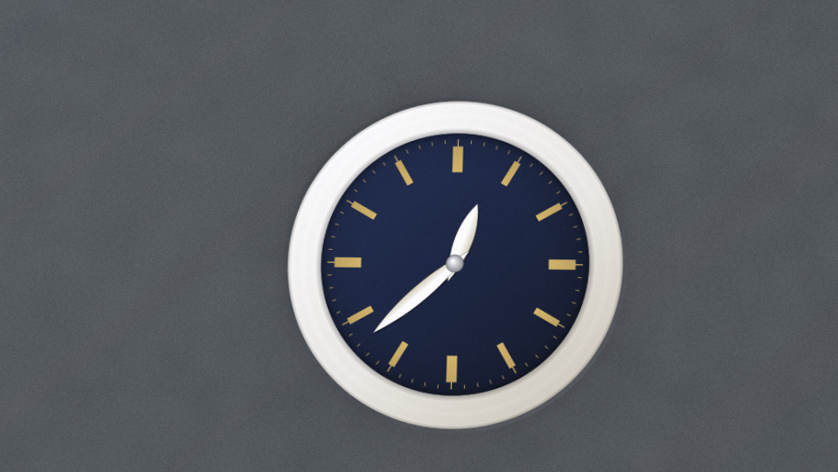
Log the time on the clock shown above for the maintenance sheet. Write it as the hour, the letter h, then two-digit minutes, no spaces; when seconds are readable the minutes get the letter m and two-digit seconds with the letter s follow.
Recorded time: 12h38
